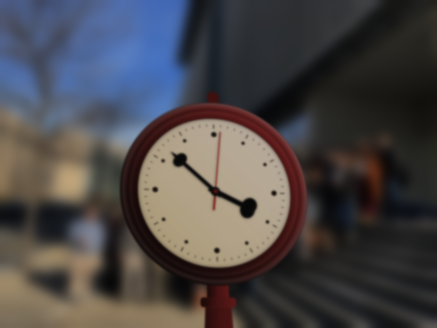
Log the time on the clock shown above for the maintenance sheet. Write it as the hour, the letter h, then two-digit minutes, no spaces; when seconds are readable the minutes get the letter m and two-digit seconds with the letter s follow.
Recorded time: 3h52m01s
